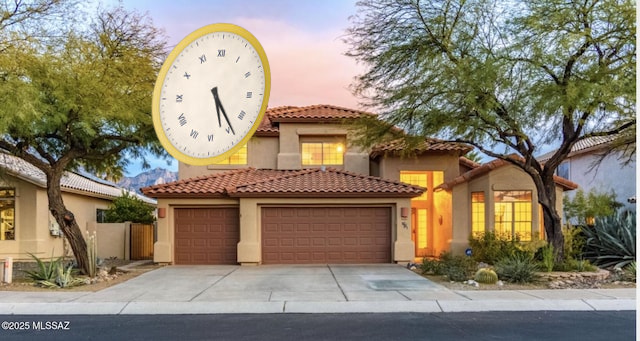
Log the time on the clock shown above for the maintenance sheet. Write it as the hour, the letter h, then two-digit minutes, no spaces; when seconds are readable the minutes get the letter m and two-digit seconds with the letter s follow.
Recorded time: 5h24
